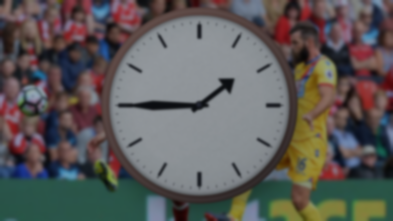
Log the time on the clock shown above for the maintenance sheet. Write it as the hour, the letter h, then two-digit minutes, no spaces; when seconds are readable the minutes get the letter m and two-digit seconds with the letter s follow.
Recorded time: 1h45
